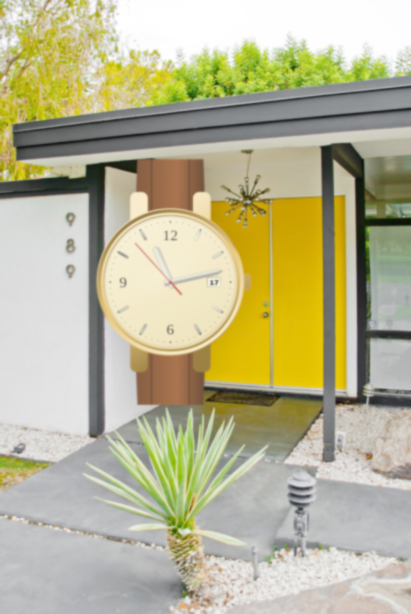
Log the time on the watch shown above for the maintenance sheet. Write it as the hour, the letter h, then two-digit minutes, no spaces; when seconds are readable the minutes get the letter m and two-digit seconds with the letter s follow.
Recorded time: 11h12m53s
